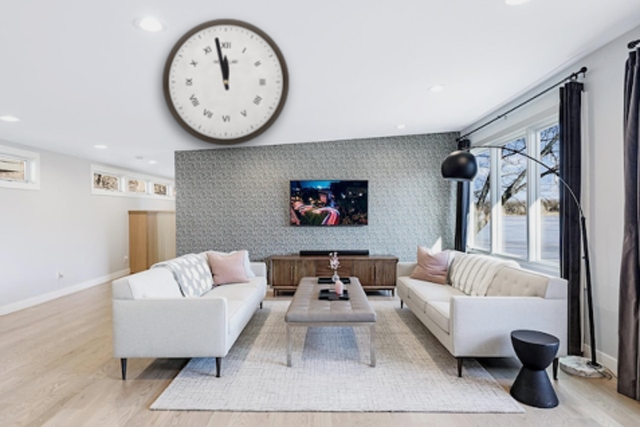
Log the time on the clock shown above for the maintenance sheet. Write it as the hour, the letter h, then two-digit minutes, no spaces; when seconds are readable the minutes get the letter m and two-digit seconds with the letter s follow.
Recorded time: 11h58
